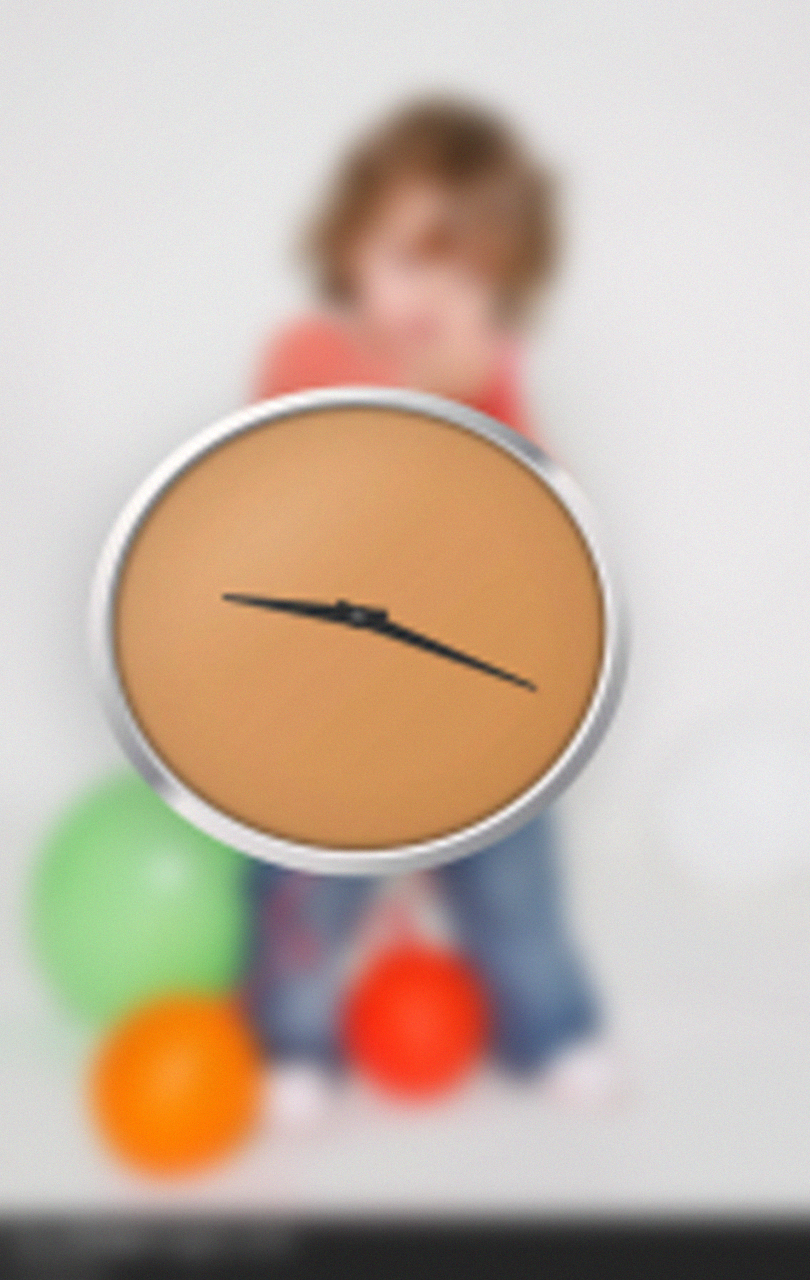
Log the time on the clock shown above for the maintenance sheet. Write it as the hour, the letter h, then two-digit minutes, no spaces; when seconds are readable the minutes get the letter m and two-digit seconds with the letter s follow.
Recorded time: 9h19
